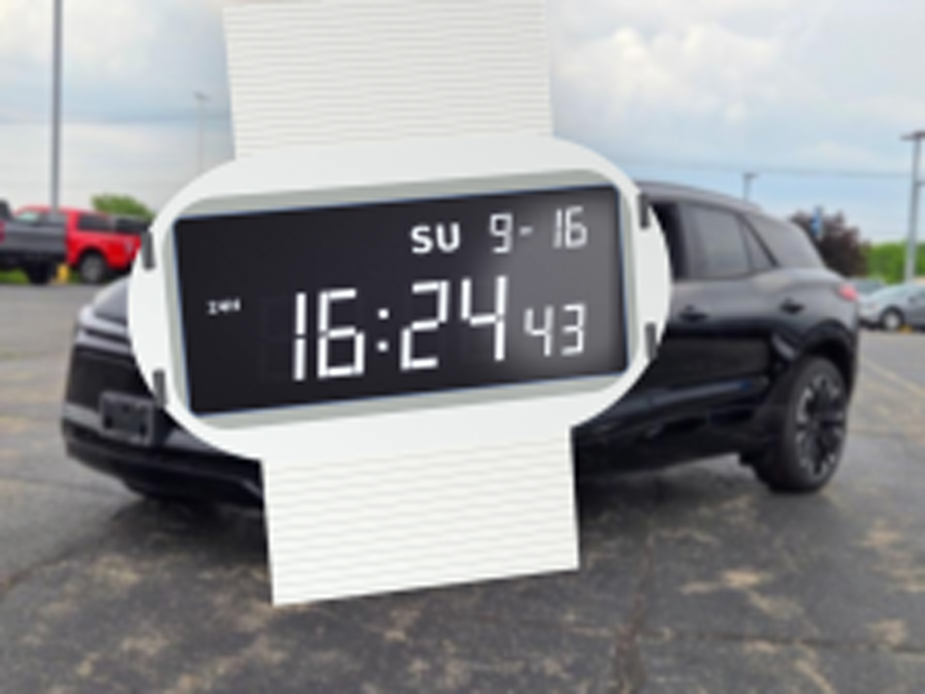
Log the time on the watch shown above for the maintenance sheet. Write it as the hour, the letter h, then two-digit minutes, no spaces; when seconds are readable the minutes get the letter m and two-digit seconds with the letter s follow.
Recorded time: 16h24m43s
